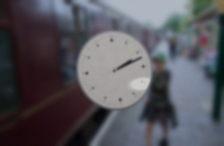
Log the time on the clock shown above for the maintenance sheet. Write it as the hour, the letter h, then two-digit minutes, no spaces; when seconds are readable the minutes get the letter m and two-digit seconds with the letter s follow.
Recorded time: 2h12
